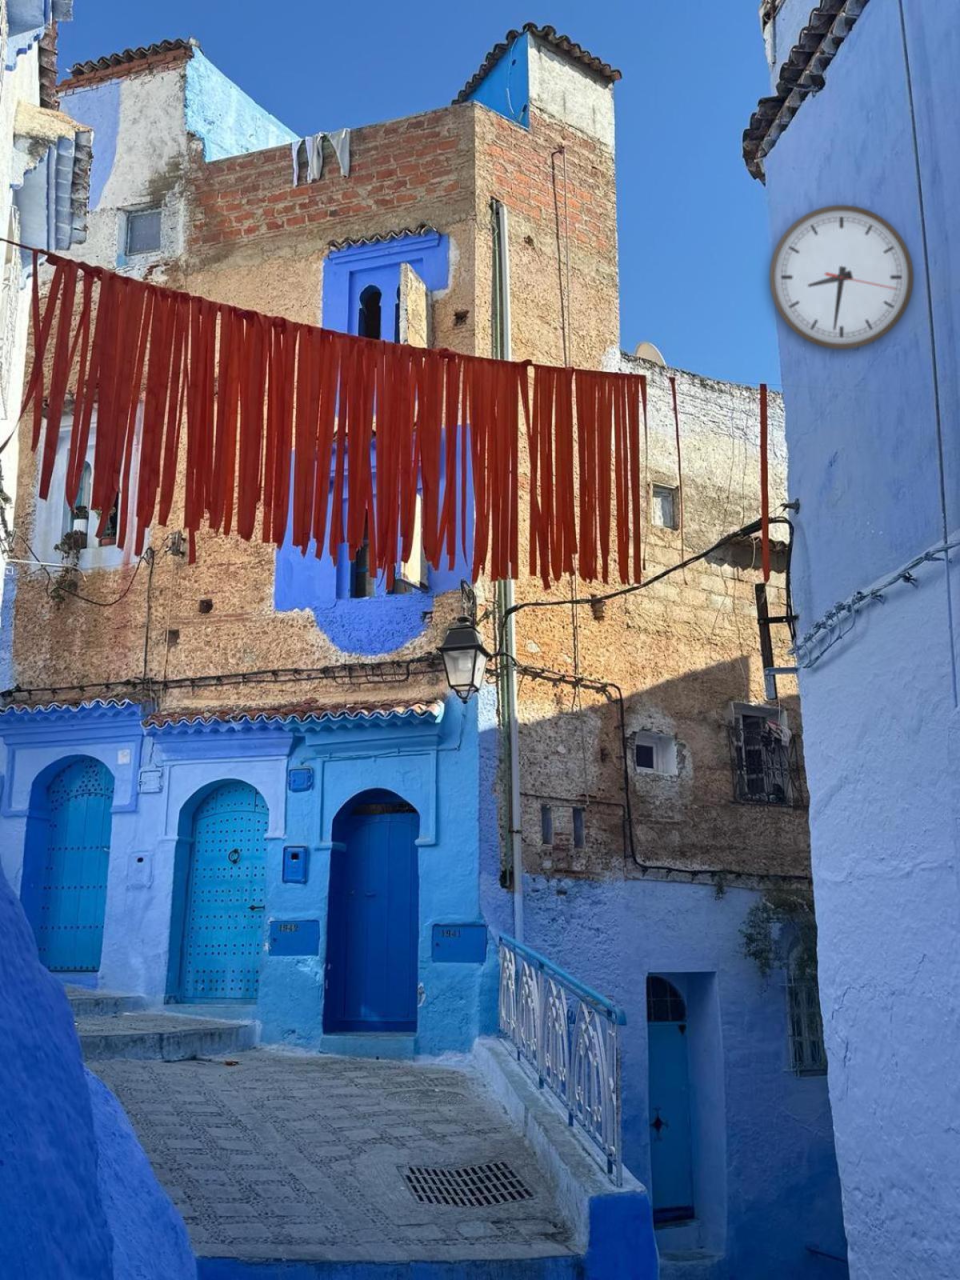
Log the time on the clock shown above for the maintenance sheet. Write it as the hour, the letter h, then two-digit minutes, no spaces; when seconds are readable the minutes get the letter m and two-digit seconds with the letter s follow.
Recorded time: 8h31m17s
